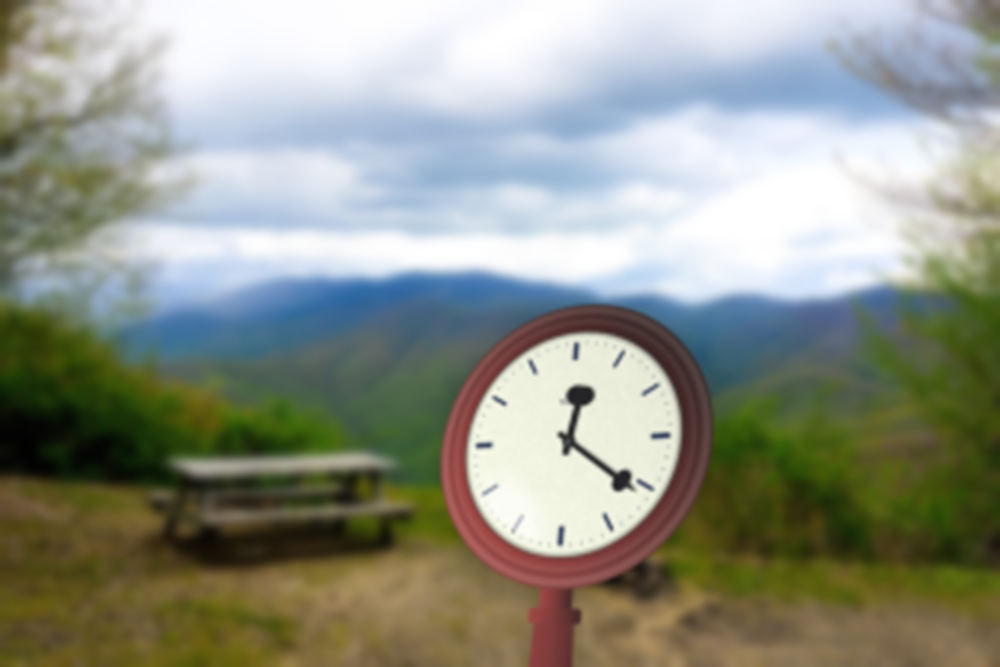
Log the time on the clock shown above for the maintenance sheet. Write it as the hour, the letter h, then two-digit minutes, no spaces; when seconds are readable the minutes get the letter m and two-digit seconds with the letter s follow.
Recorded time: 12h21
